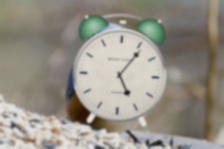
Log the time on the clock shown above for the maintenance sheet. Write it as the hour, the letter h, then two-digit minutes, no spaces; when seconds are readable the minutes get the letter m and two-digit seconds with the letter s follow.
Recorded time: 5h06
